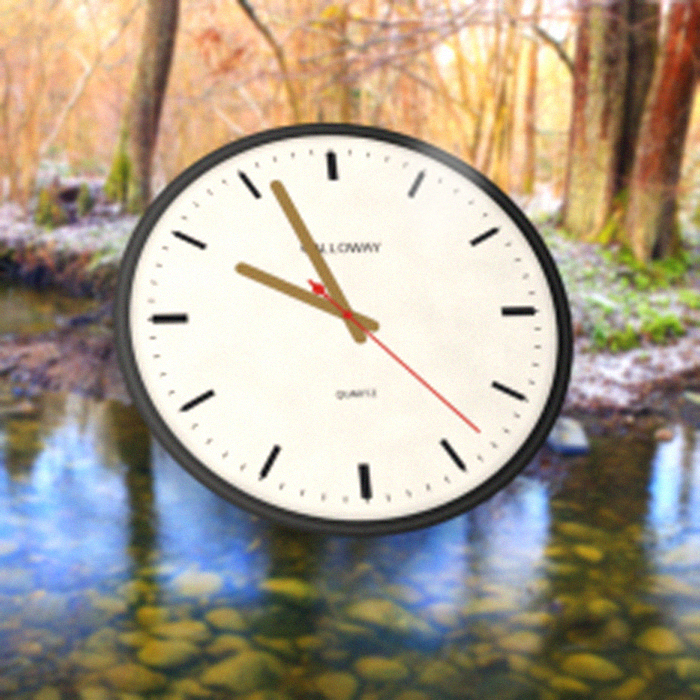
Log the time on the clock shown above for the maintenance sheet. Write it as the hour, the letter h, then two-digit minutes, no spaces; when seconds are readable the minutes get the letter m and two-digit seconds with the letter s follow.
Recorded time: 9h56m23s
